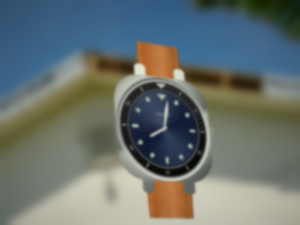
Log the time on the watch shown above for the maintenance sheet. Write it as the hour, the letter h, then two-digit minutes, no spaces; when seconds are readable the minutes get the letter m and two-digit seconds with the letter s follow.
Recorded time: 8h02
